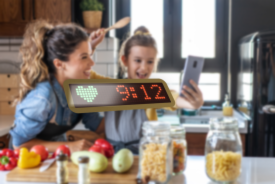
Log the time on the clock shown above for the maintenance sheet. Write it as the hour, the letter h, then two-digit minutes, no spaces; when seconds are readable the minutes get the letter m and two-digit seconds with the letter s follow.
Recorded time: 9h12
